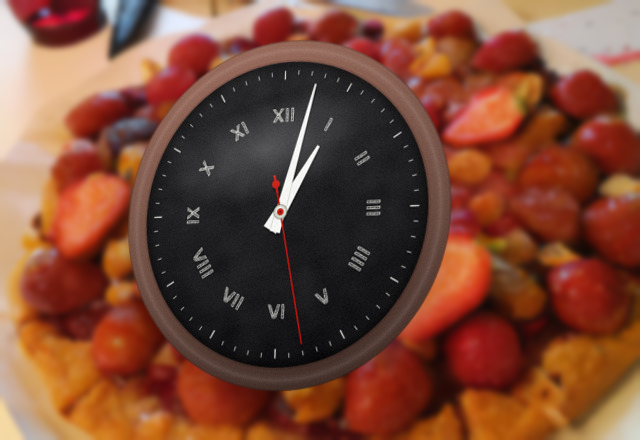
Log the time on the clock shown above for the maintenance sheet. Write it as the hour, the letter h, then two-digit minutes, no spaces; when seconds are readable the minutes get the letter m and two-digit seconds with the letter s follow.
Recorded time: 1h02m28s
